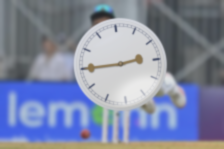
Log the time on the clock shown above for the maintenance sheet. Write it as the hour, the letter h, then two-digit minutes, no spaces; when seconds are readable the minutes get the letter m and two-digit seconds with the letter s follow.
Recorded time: 2h45
